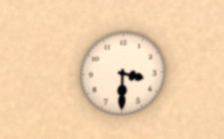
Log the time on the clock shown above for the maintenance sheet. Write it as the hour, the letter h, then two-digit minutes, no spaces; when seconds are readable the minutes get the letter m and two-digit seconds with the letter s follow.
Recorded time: 3h30
